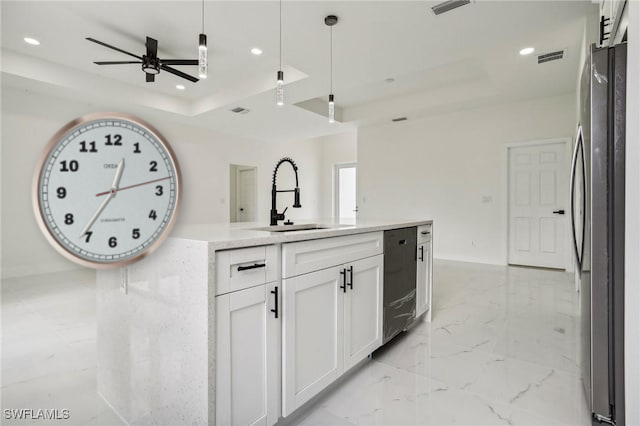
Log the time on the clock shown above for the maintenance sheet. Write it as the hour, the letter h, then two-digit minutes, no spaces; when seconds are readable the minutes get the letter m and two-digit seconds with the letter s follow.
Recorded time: 12h36m13s
